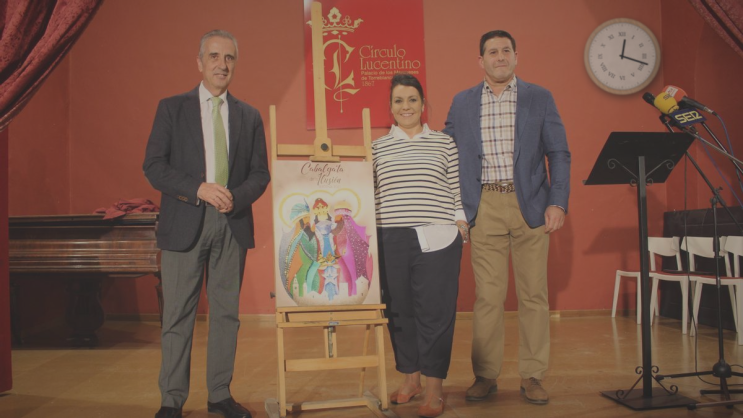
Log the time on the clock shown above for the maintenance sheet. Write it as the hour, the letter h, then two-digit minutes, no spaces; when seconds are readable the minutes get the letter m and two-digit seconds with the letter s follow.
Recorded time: 12h18
